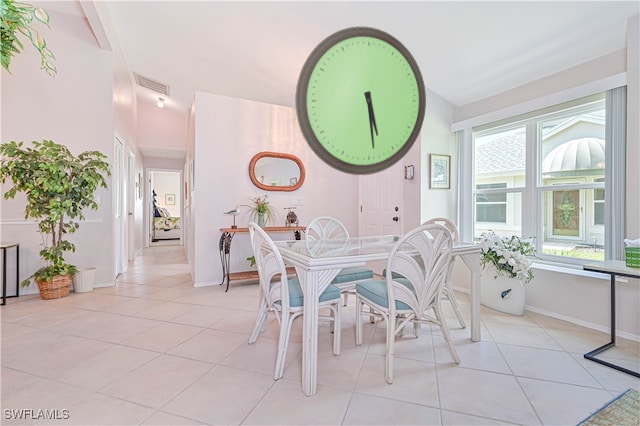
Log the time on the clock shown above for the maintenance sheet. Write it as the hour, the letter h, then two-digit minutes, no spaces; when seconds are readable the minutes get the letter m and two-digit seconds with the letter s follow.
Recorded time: 5h29
